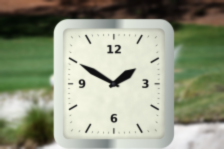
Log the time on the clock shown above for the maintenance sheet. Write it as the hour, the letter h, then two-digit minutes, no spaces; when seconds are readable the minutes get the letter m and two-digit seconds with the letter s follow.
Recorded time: 1h50
